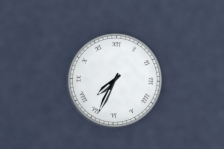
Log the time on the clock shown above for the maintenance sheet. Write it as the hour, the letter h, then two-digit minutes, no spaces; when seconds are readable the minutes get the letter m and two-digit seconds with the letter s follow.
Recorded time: 7h34
